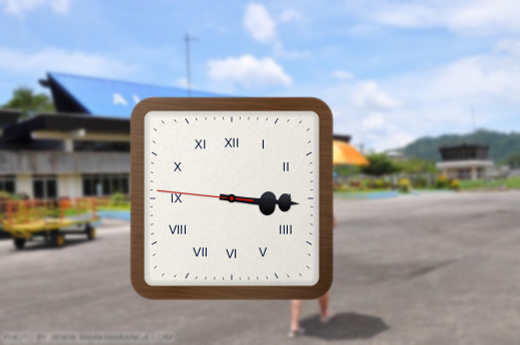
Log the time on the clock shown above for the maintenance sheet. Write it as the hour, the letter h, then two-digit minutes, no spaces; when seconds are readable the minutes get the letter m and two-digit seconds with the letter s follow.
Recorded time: 3h15m46s
